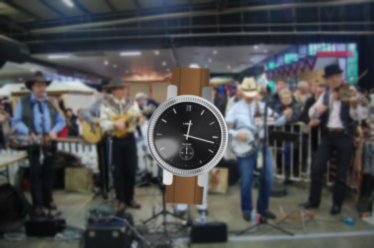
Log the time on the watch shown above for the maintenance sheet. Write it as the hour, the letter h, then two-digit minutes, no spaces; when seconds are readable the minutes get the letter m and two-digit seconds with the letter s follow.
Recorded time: 12h17
